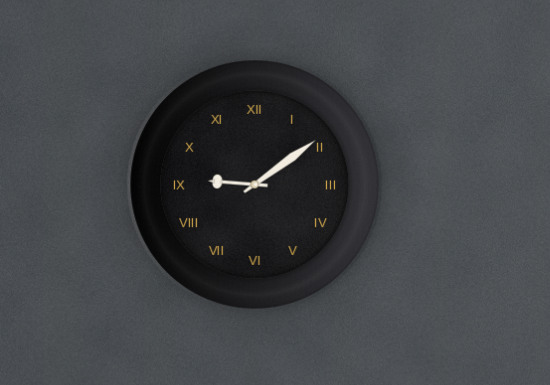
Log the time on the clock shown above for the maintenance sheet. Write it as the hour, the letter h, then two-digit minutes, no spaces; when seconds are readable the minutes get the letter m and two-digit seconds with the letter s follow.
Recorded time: 9h09
